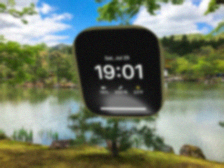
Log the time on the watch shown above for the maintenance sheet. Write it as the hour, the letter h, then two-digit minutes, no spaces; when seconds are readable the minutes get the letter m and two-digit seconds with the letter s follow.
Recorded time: 19h01
